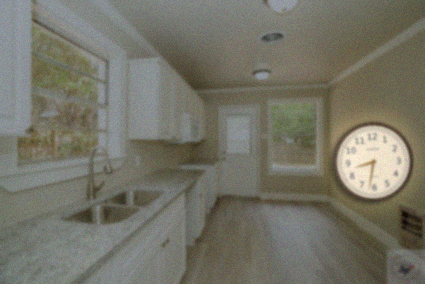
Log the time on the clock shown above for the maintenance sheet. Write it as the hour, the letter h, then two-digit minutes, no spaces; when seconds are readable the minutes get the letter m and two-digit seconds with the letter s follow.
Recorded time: 8h32
